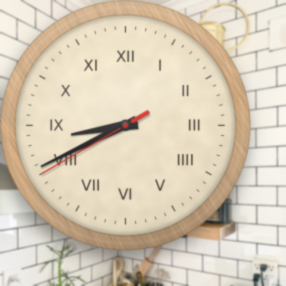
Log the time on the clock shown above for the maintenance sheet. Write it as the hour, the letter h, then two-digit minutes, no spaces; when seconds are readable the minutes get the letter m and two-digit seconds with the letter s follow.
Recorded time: 8h40m40s
